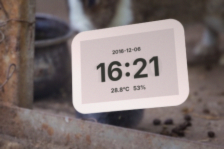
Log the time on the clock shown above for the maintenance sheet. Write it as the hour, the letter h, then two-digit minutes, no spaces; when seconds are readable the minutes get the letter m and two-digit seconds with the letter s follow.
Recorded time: 16h21
